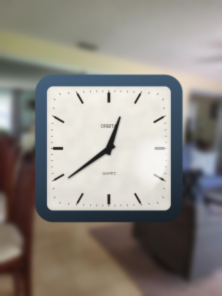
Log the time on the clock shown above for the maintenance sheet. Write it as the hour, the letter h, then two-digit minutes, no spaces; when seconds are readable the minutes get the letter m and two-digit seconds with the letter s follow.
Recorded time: 12h39
